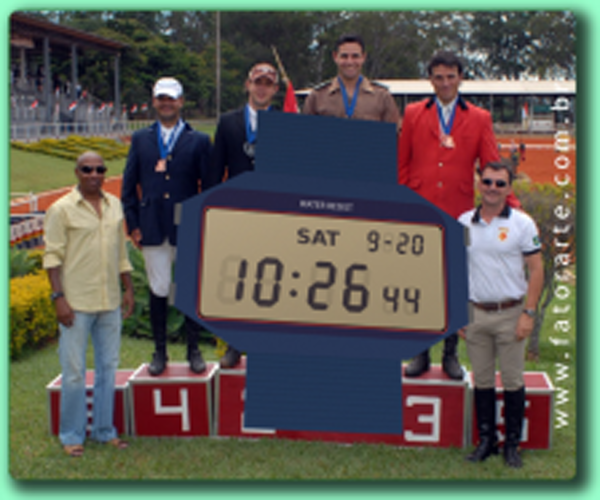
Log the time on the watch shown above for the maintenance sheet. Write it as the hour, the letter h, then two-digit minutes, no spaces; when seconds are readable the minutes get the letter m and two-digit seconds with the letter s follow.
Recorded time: 10h26m44s
